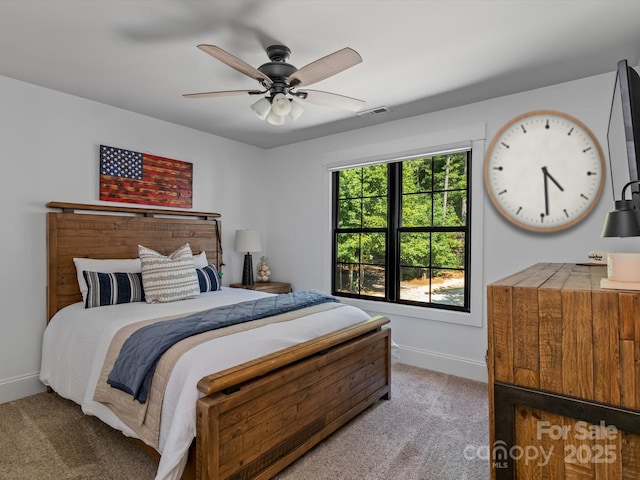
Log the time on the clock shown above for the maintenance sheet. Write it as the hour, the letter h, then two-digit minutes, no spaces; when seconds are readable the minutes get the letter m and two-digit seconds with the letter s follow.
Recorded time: 4h29
